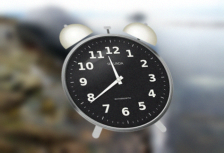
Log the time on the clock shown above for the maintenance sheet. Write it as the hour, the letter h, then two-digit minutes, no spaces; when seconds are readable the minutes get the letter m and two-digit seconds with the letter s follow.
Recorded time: 11h39
